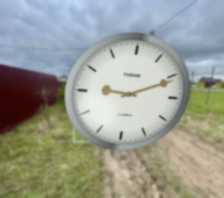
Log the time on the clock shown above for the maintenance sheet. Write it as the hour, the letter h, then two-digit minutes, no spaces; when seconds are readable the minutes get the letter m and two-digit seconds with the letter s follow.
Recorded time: 9h11
